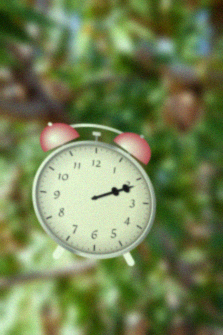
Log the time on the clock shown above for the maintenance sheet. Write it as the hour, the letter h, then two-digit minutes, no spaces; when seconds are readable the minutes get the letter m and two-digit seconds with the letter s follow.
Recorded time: 2h11
